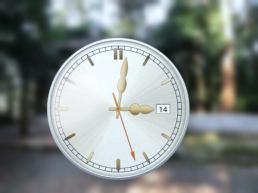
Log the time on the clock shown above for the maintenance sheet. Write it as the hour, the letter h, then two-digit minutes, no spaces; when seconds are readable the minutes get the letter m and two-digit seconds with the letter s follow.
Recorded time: 3h01m27s
